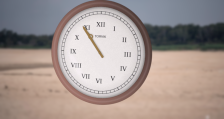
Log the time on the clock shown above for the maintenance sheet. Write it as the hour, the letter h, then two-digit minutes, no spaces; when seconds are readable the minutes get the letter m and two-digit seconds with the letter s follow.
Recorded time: 10h54
